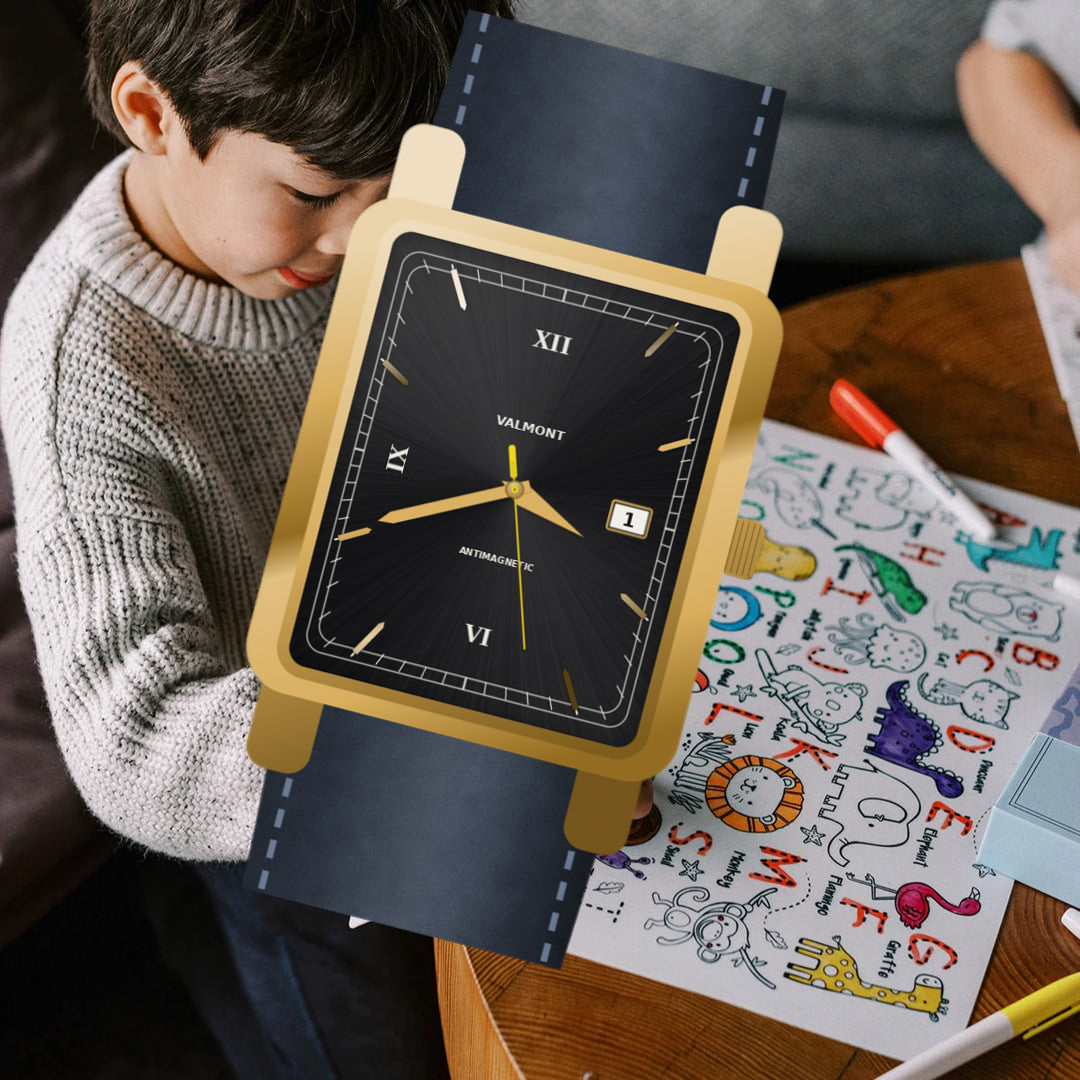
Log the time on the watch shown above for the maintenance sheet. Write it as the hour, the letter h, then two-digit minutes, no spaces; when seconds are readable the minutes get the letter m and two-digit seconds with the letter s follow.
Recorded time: 3h40m27s
